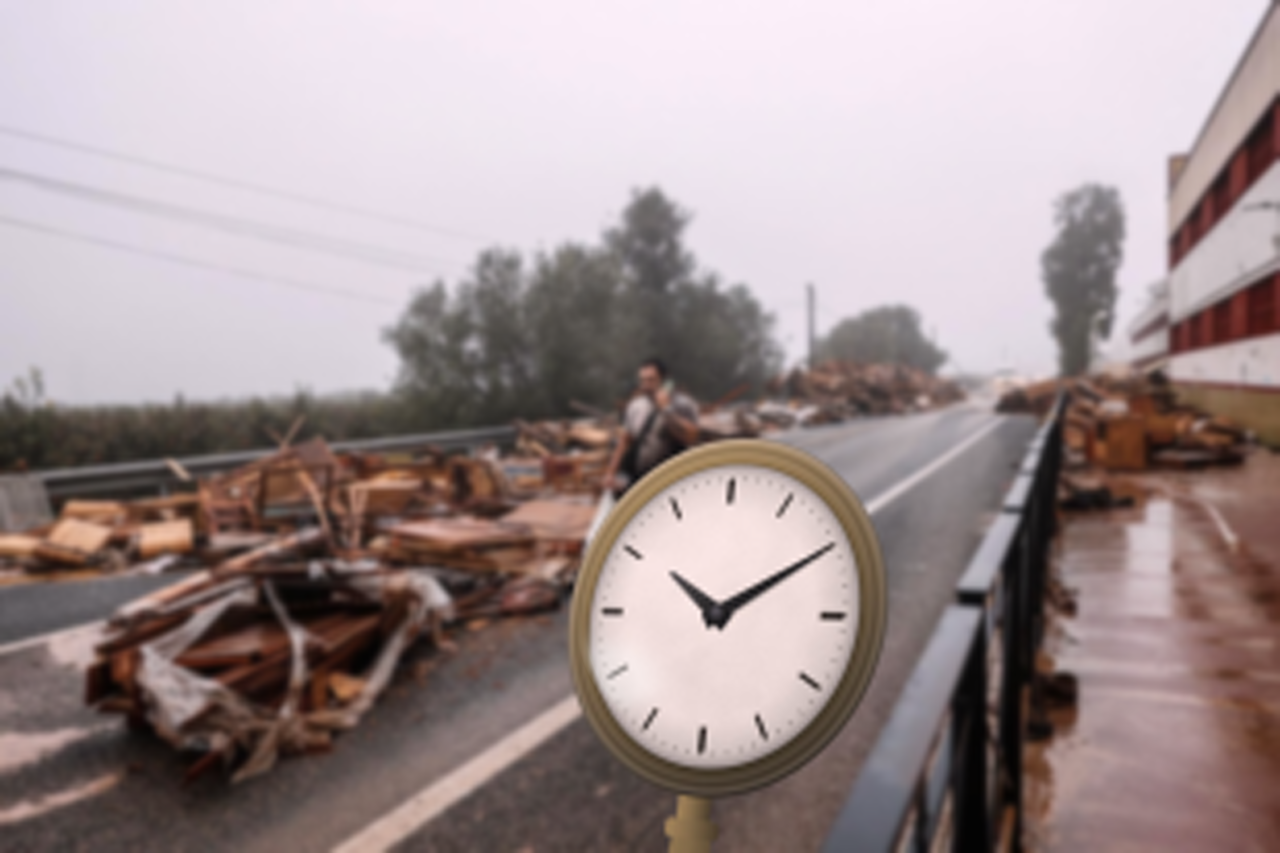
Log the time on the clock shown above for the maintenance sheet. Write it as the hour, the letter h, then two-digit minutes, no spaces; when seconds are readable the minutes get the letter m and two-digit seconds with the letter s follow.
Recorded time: 10h10
